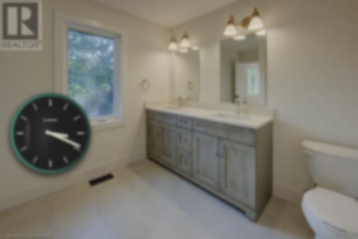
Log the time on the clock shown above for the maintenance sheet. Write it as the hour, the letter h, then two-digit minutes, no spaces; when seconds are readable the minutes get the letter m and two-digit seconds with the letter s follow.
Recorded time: 3h19
